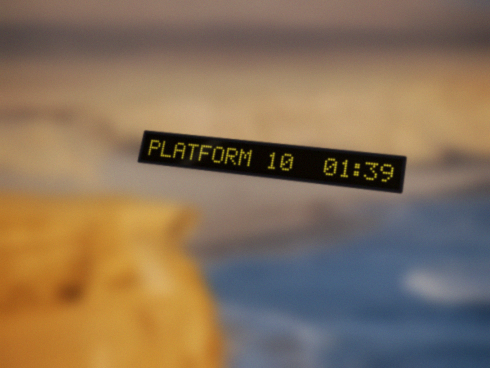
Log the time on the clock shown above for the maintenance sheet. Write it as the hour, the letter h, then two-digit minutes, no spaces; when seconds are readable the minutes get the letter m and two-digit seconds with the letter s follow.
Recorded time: 1h39
